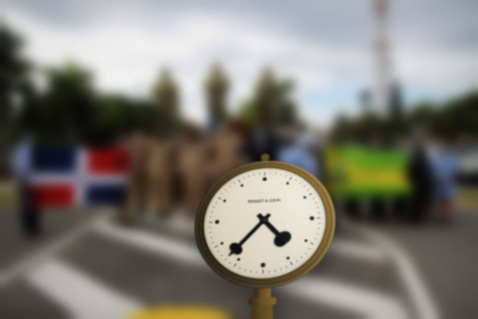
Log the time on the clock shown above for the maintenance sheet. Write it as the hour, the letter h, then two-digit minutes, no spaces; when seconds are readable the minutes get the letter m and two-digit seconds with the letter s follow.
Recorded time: 4h37
